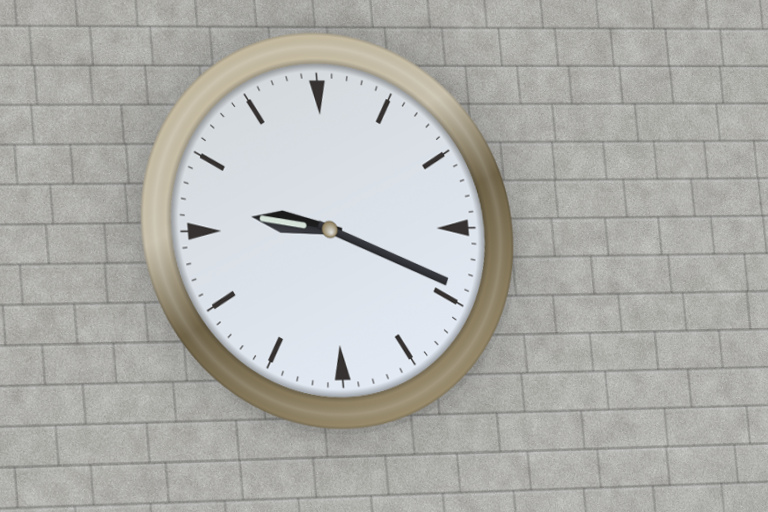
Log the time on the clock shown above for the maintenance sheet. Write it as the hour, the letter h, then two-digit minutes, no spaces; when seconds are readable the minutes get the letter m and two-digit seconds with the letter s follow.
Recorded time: 9h19
